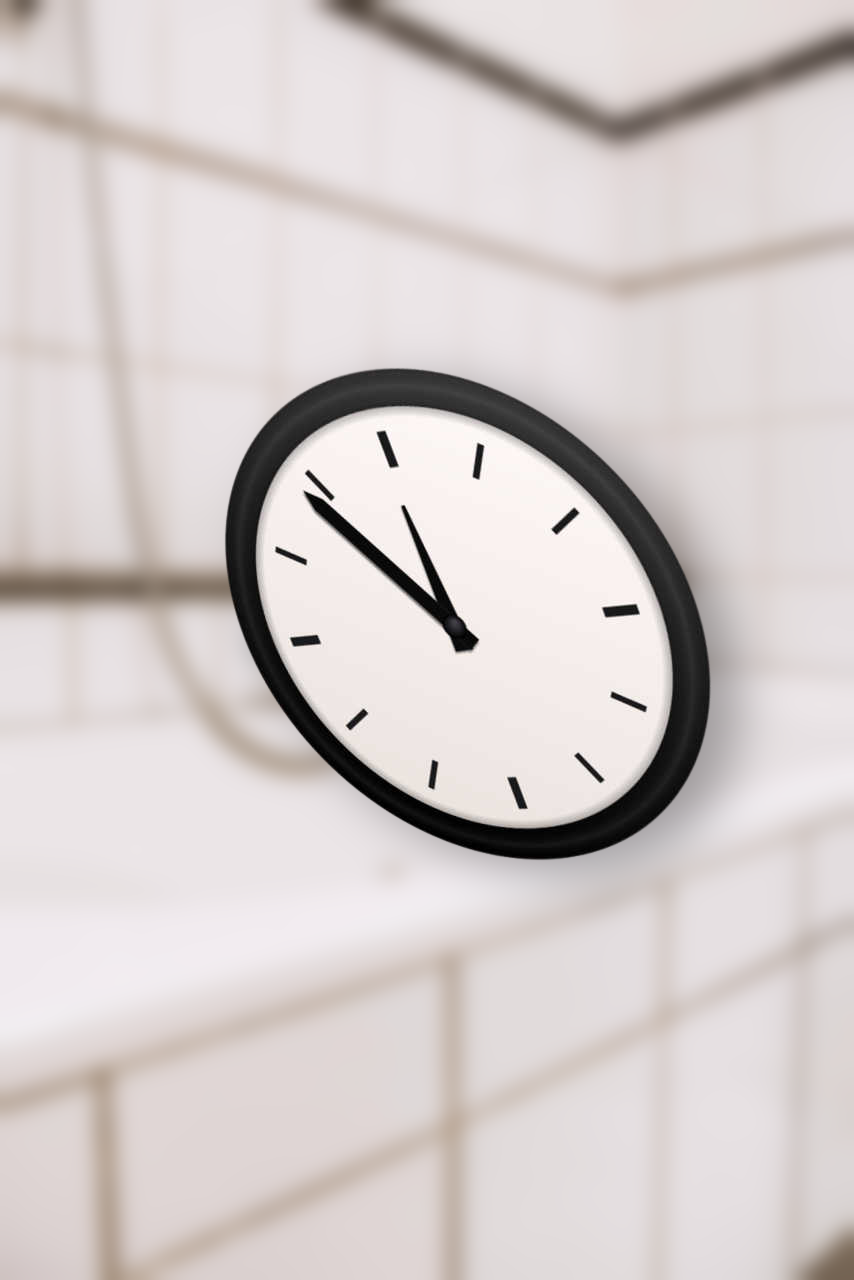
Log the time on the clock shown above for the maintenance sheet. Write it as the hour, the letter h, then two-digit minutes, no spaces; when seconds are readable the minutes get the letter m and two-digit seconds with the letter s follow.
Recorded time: 11h54
